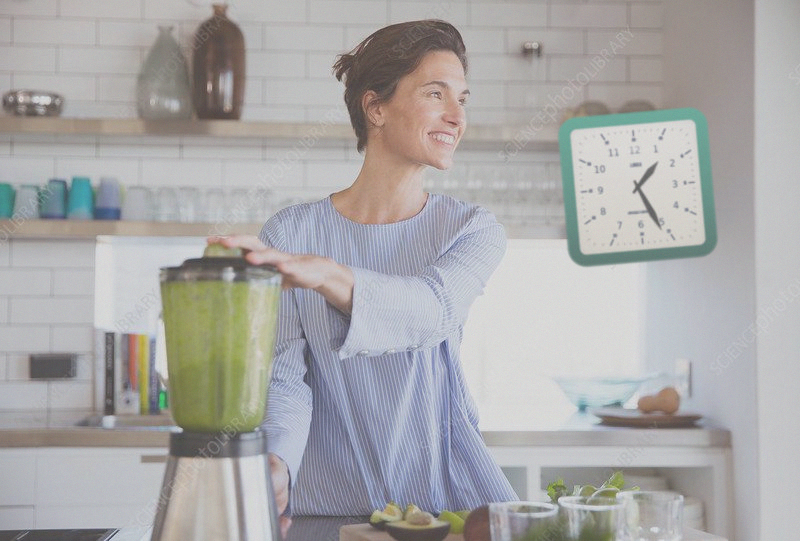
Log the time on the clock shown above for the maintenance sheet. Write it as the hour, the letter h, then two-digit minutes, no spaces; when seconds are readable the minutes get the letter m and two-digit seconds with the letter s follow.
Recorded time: 1h26
